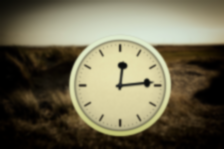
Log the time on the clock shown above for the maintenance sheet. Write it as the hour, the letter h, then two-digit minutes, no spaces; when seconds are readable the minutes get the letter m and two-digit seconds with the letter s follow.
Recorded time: 12h14
